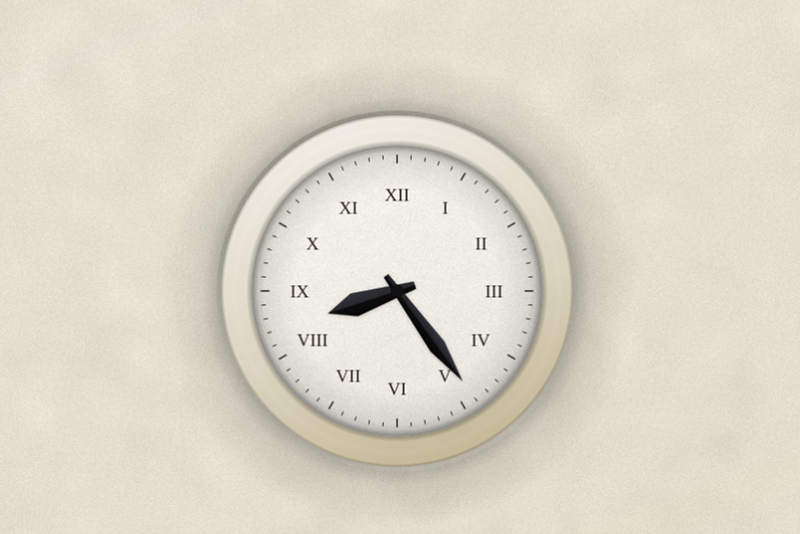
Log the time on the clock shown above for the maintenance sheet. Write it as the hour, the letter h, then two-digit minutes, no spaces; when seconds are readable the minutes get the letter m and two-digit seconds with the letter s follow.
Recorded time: 8h24
